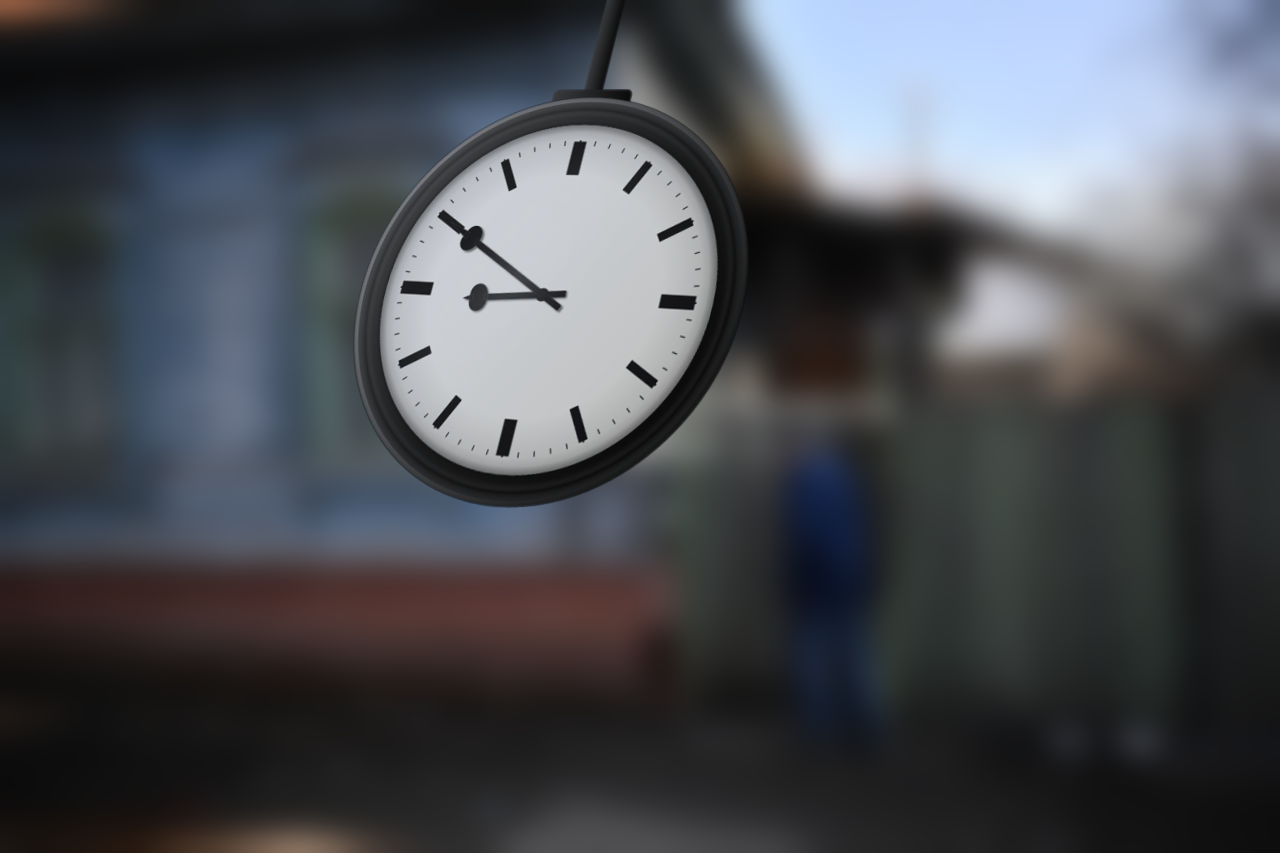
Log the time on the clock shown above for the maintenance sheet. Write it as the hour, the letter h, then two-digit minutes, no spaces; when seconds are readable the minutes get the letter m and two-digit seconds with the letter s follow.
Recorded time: 8h50
